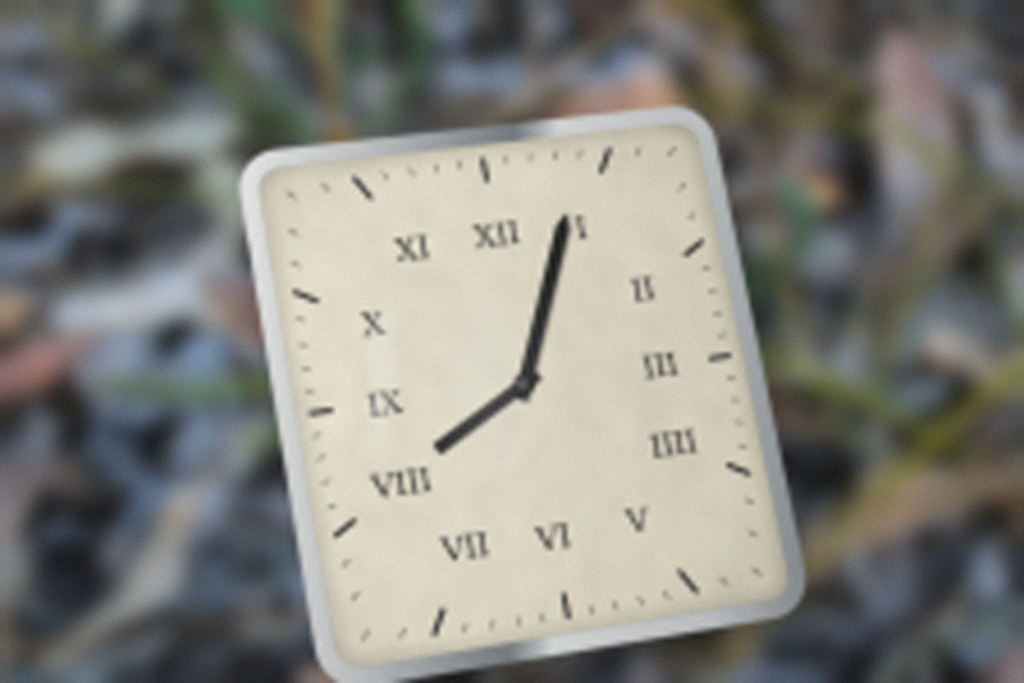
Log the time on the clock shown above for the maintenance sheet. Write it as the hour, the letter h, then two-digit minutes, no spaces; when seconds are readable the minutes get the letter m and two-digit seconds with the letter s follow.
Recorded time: 8h04
